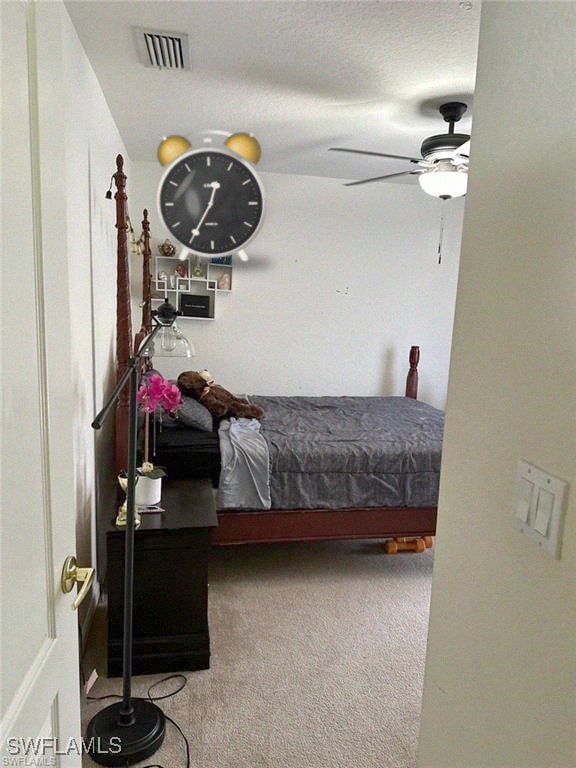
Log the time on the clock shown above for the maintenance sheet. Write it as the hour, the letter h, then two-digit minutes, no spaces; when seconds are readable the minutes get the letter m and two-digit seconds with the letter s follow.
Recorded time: 12h35
